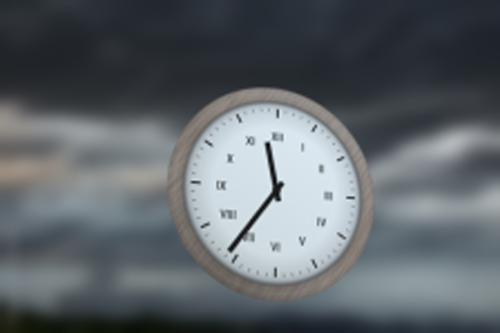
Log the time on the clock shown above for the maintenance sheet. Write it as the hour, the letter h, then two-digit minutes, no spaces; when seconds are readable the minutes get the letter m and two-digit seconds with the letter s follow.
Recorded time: 11h36
